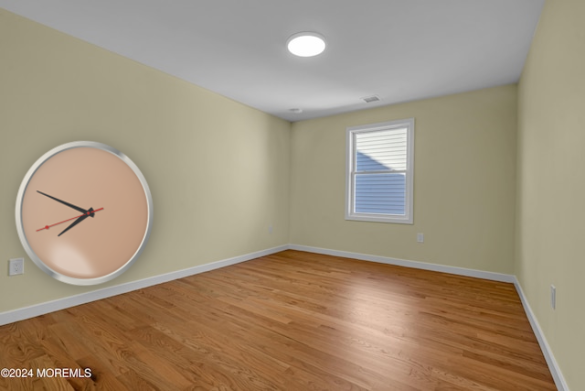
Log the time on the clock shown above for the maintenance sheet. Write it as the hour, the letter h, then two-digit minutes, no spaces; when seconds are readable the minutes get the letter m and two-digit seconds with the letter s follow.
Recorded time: 7h48m42s
